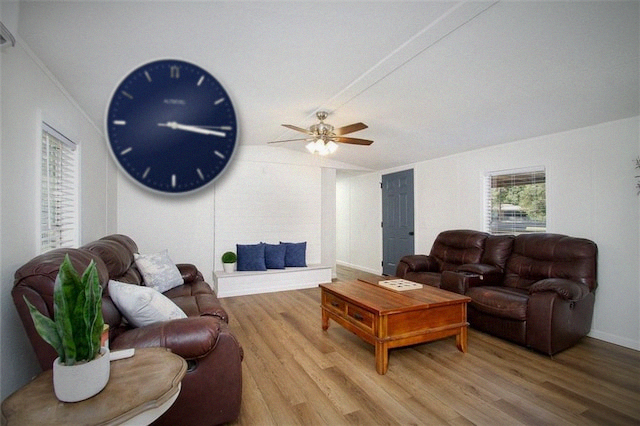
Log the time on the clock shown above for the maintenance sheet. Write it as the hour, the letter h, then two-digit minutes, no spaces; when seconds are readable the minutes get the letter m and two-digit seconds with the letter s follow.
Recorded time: 3h16m15s
